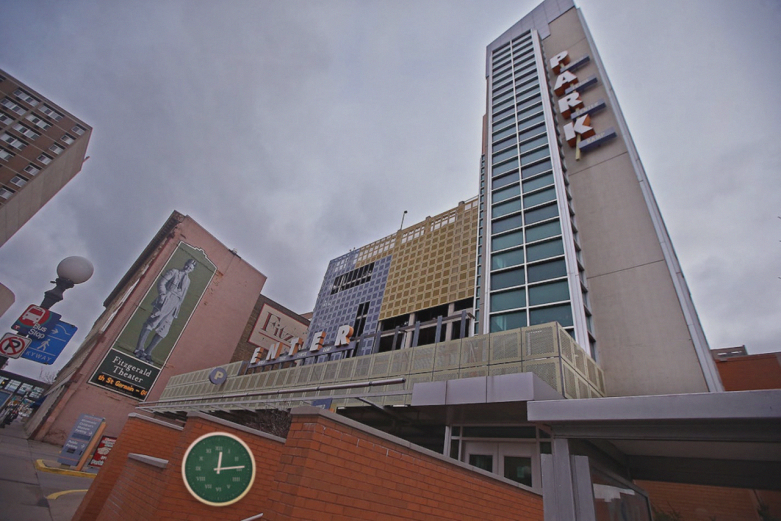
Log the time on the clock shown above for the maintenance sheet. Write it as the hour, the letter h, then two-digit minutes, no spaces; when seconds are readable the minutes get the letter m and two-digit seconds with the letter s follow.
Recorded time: 12h14
